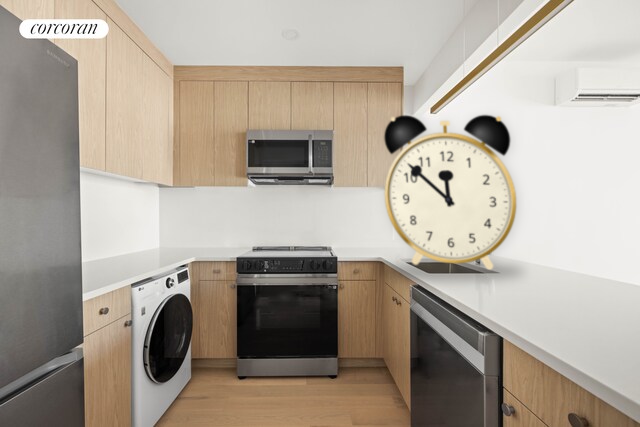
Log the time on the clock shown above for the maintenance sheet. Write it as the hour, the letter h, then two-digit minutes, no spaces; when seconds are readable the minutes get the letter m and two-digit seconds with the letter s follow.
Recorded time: 11h52
